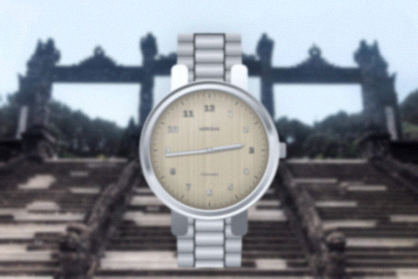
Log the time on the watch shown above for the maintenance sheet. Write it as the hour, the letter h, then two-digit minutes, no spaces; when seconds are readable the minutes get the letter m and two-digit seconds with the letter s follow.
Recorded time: 2h44
